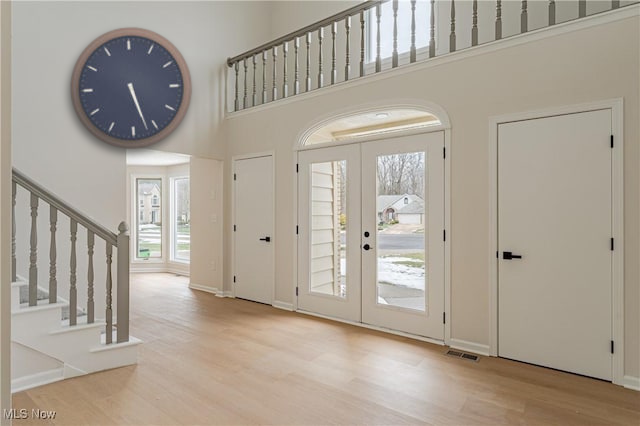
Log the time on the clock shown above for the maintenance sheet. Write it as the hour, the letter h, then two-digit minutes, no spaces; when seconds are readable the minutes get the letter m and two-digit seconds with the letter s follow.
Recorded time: 5h27
